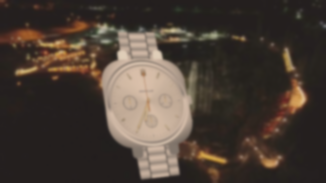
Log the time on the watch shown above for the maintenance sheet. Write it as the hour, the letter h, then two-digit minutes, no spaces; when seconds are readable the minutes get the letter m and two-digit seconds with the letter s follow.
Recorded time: 6h35
